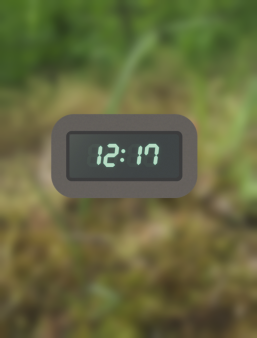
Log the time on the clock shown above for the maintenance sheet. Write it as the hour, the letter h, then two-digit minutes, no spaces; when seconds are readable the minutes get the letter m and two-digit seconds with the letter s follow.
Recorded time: 12h17
